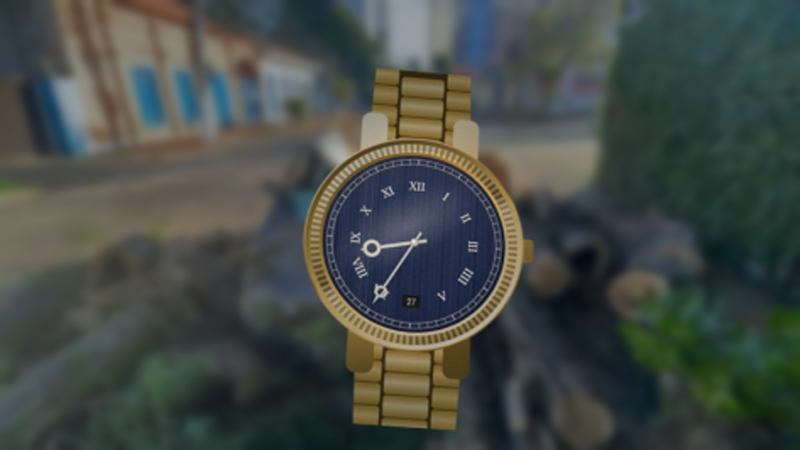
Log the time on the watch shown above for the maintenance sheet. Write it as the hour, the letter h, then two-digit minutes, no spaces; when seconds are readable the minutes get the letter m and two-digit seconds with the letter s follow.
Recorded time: 8h35
